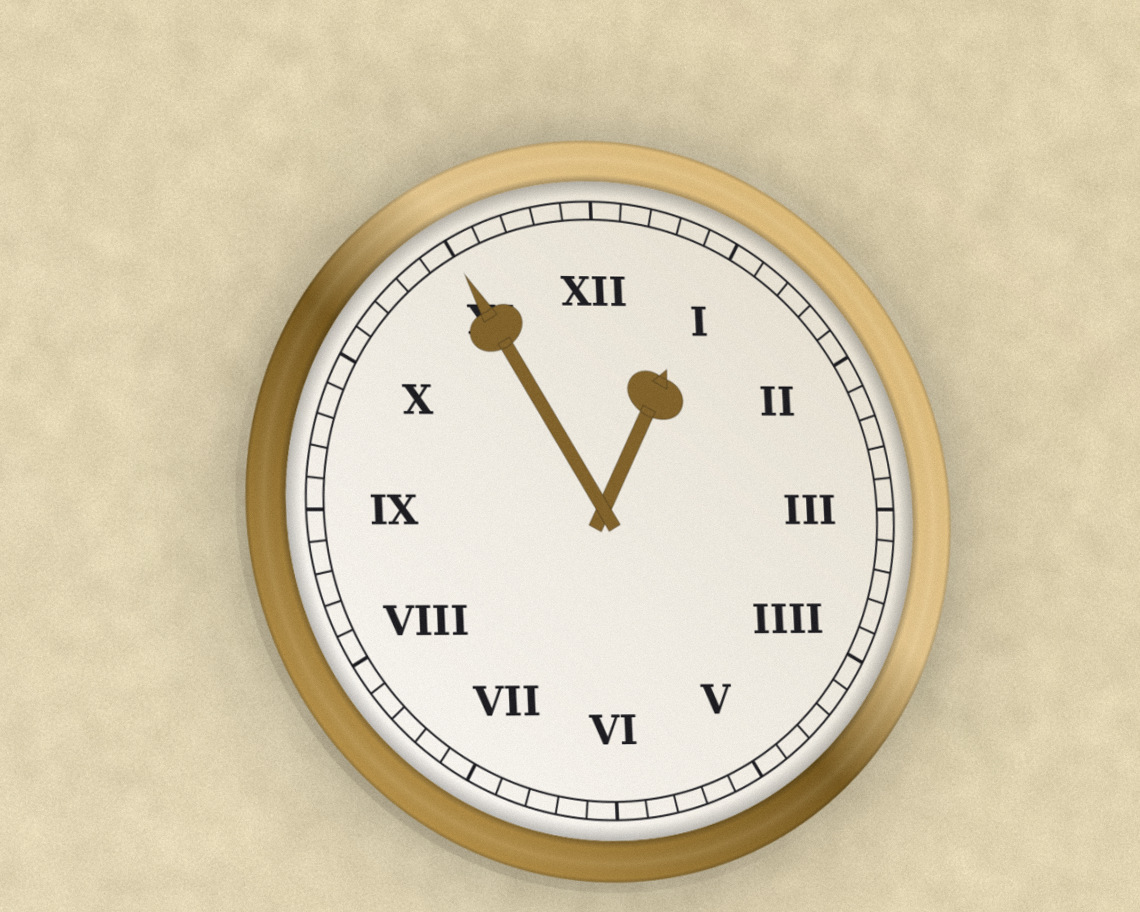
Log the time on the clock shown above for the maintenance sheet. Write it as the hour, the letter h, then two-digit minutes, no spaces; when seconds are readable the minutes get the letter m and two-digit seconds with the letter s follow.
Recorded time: 12h55
